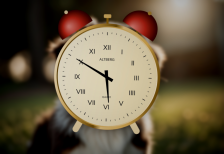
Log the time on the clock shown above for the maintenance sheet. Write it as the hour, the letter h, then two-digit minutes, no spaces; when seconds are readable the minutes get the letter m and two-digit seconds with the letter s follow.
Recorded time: 5h50
